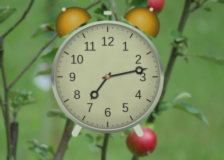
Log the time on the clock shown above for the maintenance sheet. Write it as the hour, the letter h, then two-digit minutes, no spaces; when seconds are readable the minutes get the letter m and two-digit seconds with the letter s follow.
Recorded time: 7h13
